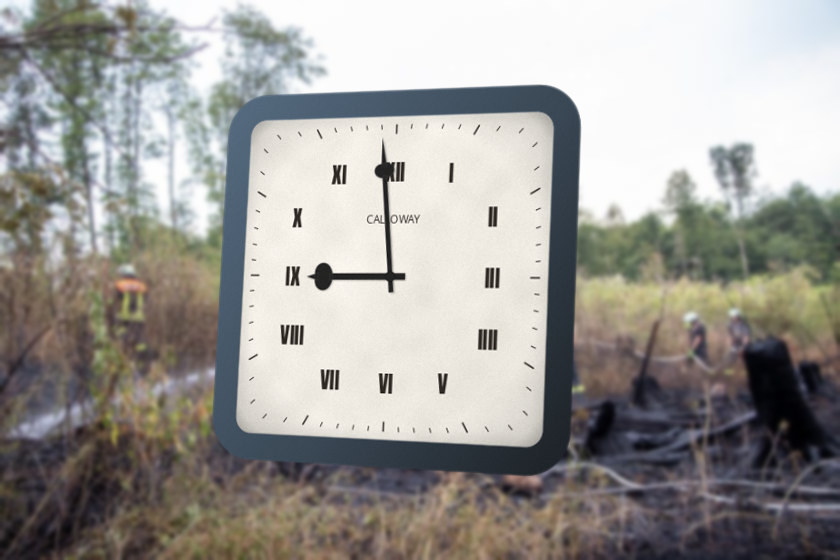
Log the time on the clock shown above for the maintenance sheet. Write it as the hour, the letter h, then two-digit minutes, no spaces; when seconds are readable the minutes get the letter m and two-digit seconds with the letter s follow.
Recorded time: 8h59
